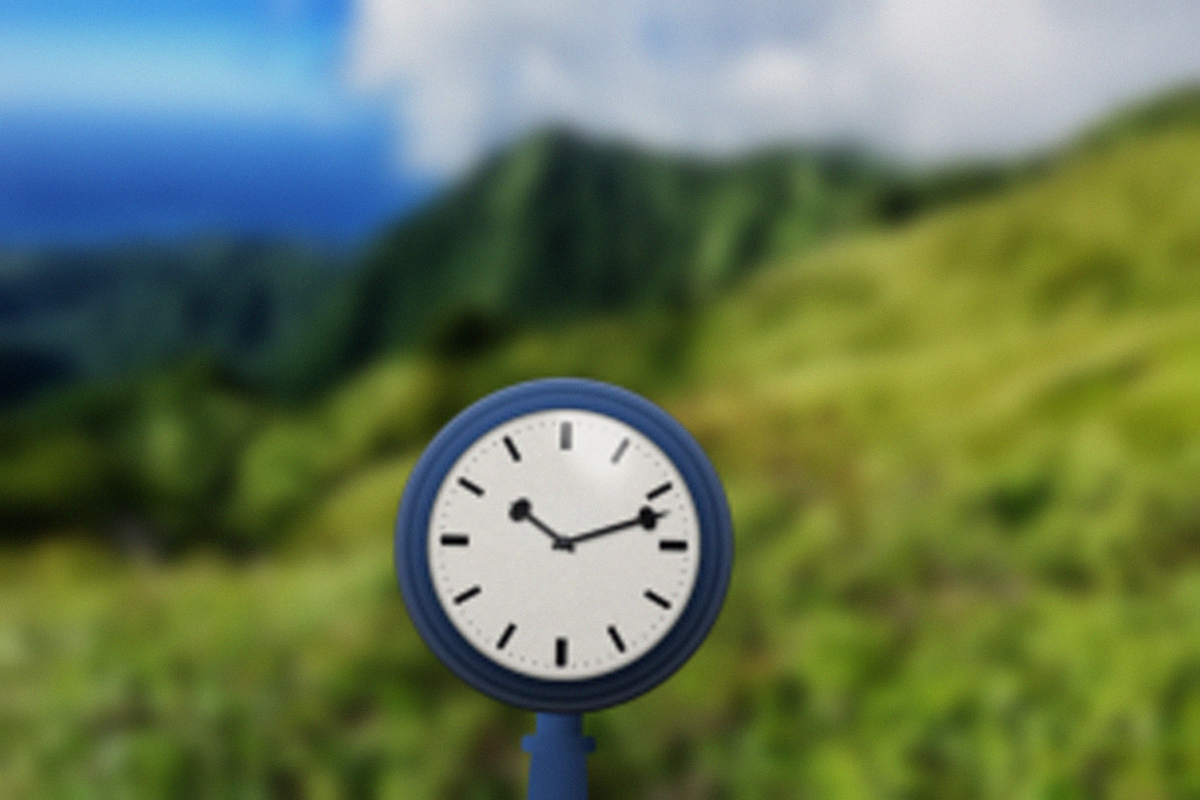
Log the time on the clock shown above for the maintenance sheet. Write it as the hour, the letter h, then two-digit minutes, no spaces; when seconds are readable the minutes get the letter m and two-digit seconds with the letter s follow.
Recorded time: 10h12
